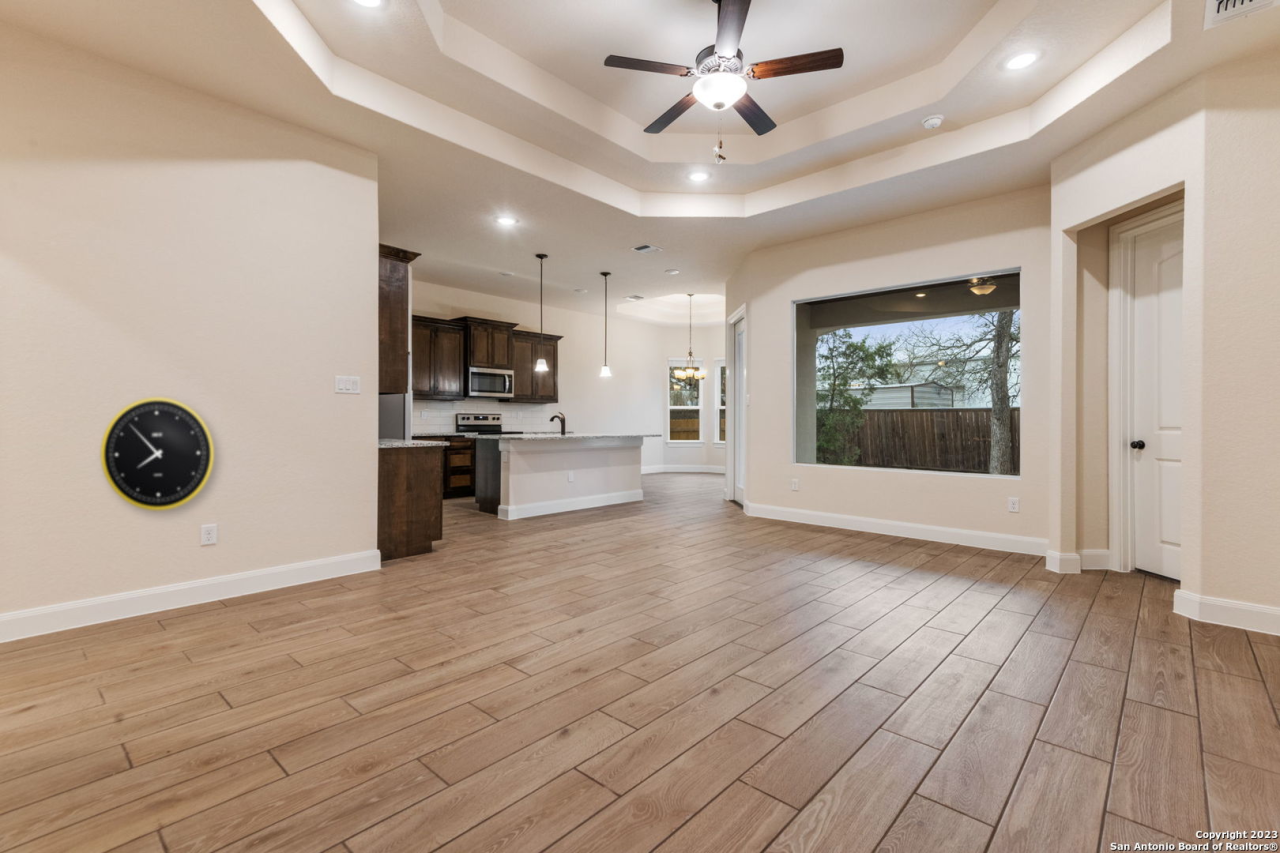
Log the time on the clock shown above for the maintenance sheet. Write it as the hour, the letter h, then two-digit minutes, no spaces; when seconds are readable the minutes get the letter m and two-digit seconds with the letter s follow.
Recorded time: 7h53
